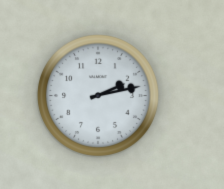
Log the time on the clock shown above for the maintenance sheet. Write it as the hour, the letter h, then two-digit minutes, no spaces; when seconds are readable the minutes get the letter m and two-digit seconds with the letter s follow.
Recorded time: 2h13
